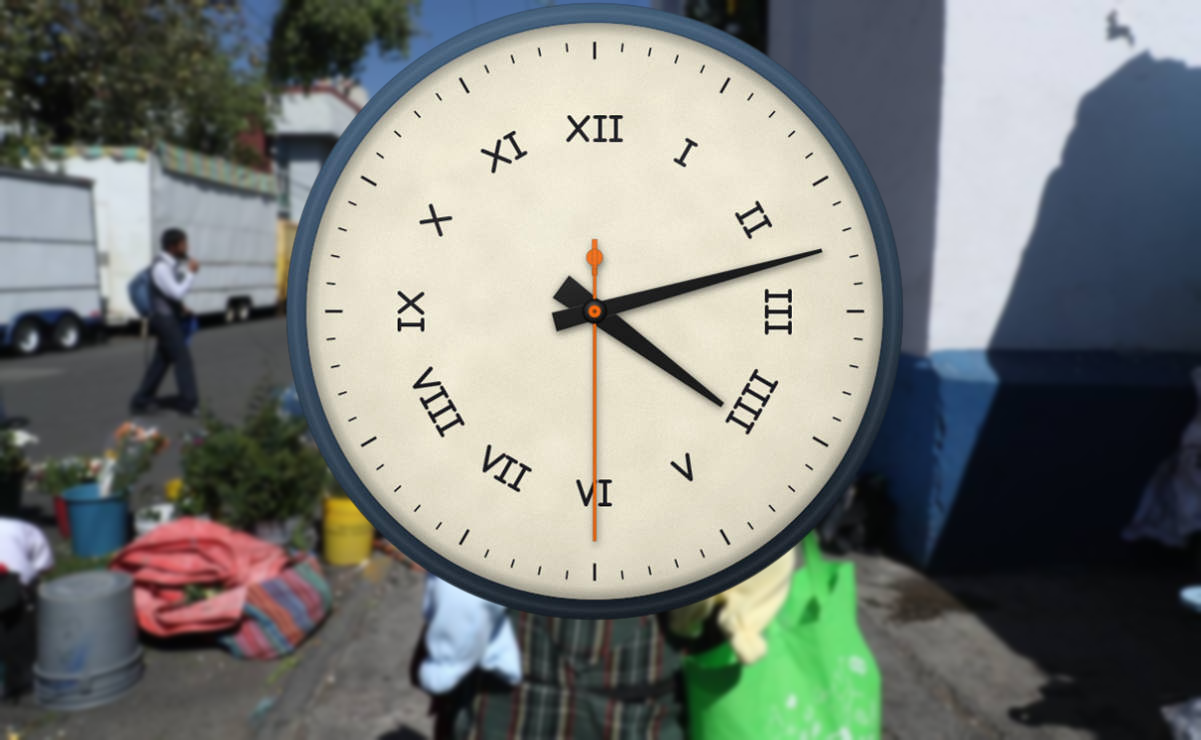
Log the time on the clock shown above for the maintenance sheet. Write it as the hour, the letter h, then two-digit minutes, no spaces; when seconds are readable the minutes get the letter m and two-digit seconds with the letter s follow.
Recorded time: 4h12m30s
